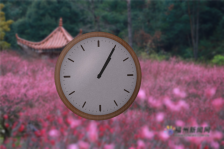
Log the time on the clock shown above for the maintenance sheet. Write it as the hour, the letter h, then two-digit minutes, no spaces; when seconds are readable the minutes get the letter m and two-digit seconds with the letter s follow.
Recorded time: 1h05
